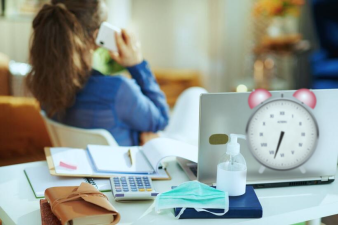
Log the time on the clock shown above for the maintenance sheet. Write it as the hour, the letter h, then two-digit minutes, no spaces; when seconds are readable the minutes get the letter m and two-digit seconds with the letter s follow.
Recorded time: 6h33
